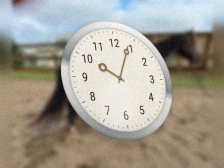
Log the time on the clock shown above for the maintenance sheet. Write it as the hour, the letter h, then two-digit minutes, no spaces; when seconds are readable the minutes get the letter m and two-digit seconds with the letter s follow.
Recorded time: 10h04
